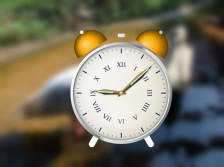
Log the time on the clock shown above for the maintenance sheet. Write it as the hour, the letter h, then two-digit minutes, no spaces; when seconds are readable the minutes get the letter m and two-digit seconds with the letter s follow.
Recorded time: 9h08
